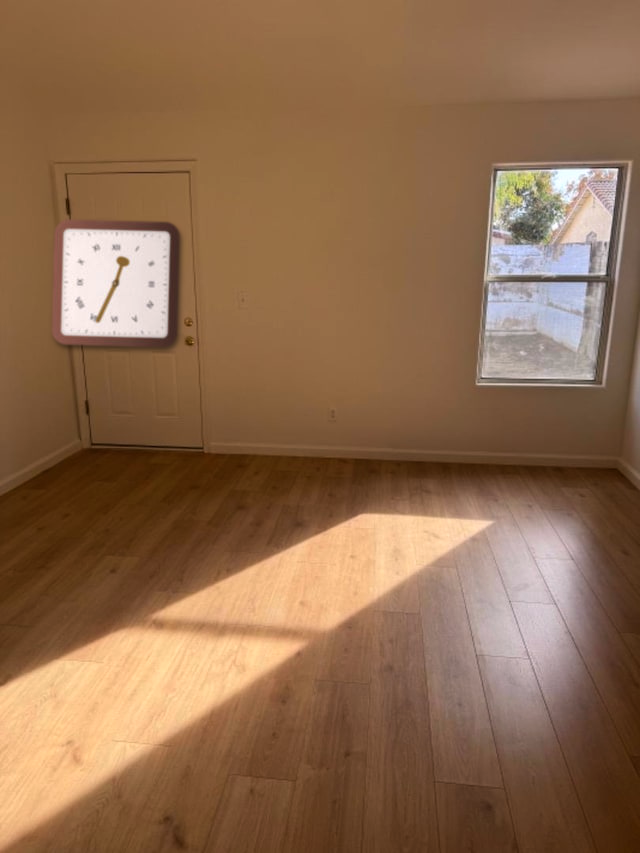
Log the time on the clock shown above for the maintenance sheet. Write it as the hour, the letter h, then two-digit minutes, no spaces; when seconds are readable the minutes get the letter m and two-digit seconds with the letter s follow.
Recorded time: 12h34
